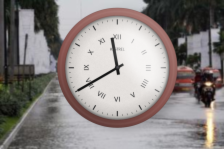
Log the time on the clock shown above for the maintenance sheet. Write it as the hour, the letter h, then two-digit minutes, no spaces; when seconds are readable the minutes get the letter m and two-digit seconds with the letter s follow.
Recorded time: 11h40
